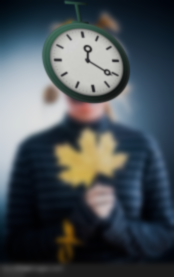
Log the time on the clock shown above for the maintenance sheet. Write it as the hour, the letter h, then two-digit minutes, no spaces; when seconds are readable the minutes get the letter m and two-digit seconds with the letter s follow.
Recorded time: 12h21
